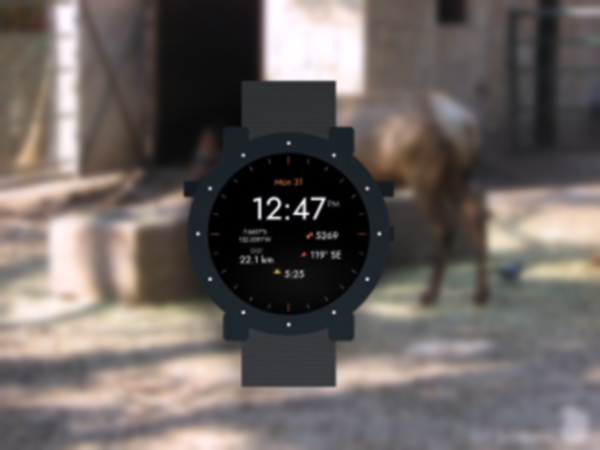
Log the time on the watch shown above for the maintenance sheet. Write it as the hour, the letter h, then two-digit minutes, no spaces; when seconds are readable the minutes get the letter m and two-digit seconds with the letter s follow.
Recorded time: 12h47
